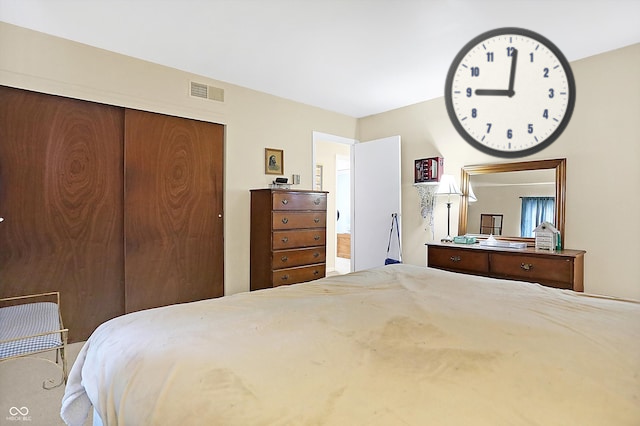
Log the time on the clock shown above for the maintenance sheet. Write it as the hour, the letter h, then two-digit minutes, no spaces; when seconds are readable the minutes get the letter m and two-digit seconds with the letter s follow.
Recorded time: 9h01
